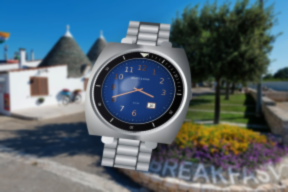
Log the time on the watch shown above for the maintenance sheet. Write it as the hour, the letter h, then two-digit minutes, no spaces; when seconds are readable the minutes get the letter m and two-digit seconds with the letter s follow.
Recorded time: 3h41
